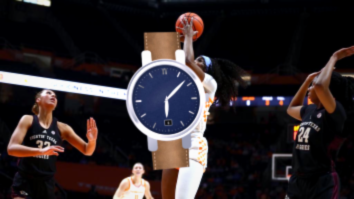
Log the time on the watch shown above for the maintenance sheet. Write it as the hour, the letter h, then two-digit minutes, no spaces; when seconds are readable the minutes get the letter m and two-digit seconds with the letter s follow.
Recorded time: 6h08
